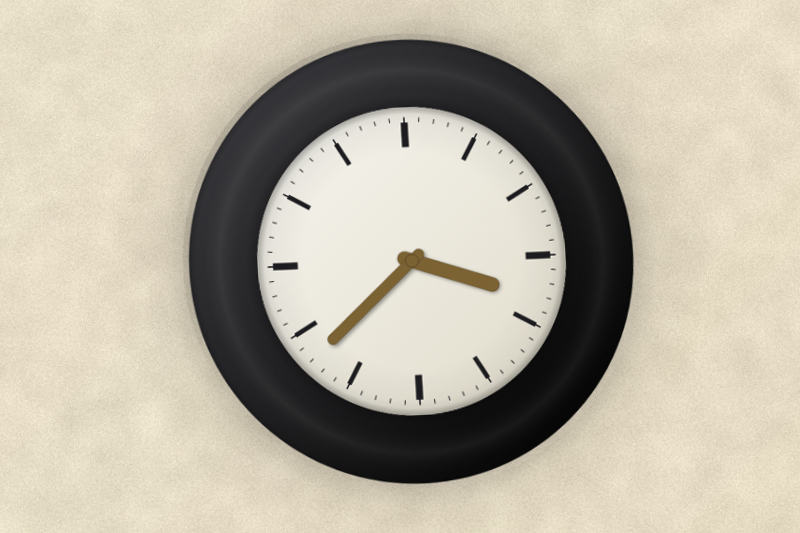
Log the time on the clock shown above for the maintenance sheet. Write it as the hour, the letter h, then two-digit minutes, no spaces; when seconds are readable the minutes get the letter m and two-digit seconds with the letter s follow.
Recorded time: 3h38
